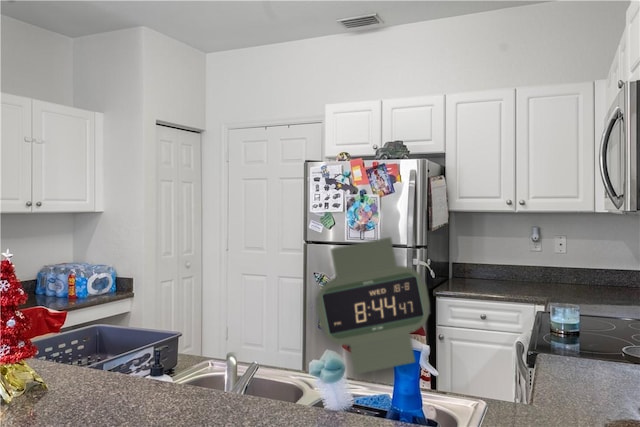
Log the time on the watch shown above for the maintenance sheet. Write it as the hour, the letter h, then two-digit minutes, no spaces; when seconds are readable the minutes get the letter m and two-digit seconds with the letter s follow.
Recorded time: 8h44m47s
